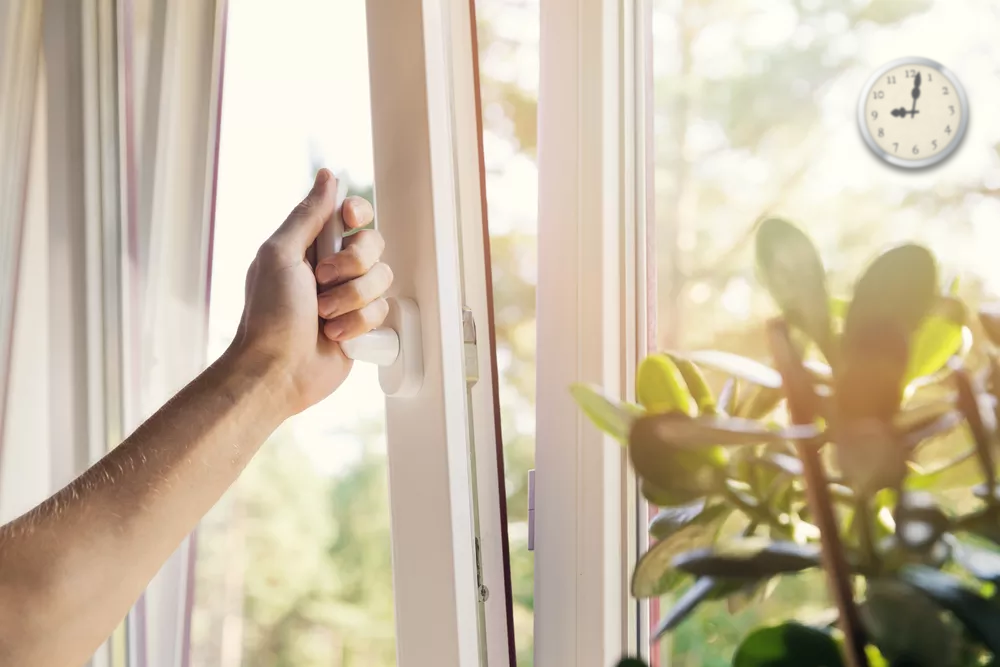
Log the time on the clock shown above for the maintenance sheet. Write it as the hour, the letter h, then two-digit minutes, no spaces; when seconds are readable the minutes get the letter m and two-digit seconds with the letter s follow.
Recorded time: 9h02
